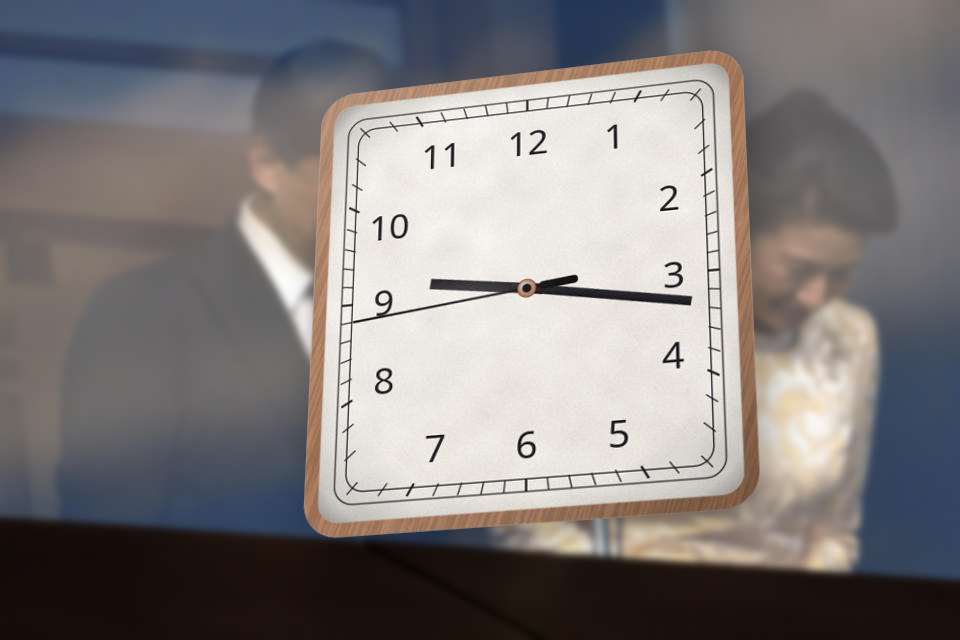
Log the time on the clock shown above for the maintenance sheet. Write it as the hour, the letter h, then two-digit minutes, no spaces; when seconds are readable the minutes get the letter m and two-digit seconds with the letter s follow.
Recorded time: 9h16m44s
